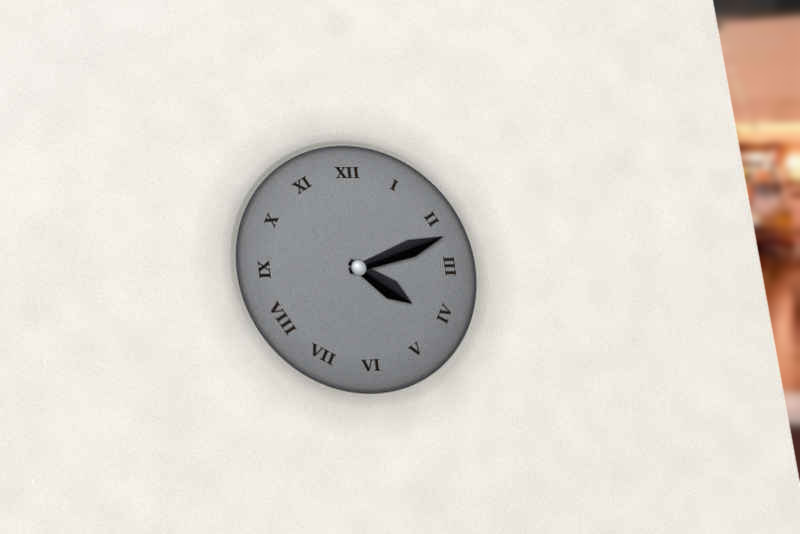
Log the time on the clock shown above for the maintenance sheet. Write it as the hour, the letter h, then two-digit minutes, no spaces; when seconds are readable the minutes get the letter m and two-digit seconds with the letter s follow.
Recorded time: 4h12
